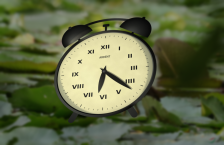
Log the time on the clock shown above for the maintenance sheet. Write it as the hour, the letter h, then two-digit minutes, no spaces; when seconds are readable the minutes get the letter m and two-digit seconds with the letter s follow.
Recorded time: 6h22
